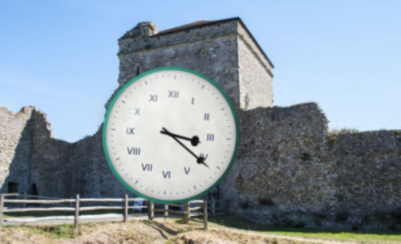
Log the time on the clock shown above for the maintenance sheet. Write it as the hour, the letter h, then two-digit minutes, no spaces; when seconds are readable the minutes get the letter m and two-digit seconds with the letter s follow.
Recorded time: 3h21
